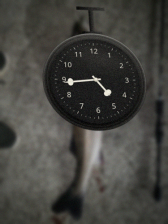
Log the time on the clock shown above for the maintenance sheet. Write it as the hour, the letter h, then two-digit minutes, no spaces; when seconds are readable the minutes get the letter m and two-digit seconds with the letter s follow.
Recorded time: 4h44
